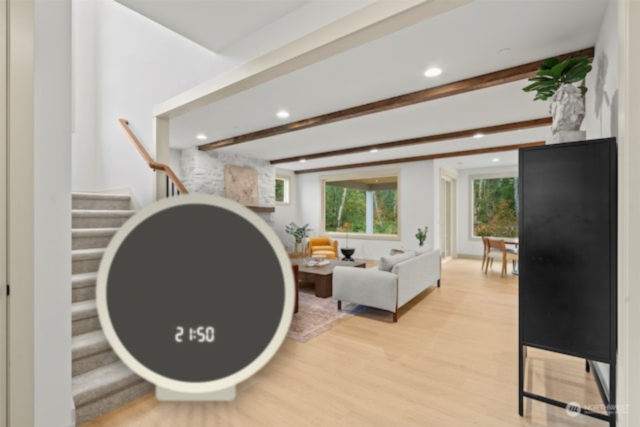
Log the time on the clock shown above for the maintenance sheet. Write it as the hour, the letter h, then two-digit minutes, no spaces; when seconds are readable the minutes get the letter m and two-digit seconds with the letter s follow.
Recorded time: 21h50
